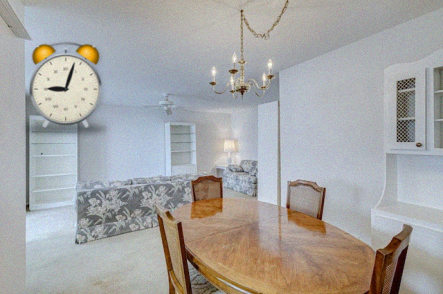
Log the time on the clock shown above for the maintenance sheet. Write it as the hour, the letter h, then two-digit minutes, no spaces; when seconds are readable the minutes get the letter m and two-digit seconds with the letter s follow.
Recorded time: 9h03
